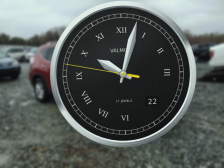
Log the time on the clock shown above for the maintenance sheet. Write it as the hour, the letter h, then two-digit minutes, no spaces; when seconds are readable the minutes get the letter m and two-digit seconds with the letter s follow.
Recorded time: 10h02m47s
